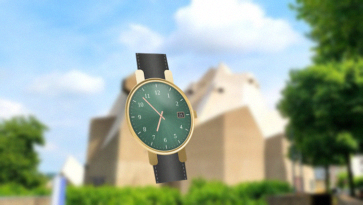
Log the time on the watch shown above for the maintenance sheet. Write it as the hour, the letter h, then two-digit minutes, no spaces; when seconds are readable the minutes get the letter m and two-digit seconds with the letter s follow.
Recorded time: 6h53
